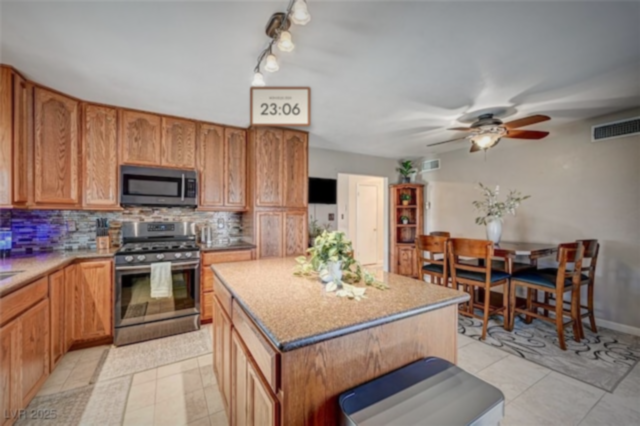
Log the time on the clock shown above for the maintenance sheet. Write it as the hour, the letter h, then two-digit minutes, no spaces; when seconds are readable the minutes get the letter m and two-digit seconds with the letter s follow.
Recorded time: 23h06
